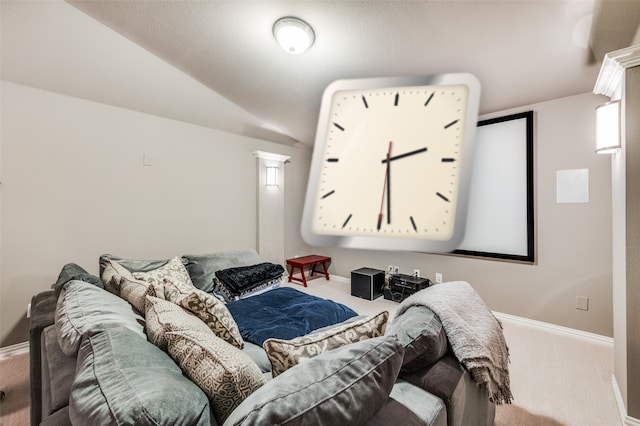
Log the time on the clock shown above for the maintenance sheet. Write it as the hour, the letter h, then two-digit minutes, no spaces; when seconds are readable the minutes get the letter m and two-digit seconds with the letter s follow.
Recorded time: 2h28m30s
